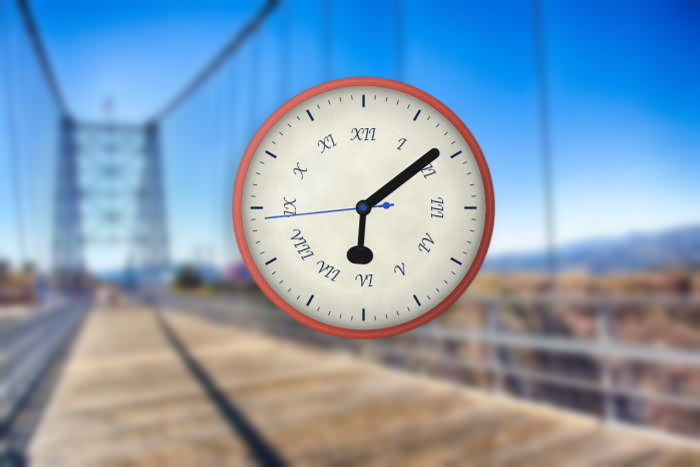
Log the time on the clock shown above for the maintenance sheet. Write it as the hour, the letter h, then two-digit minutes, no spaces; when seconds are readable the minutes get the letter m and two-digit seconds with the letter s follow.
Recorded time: 6h08m44s
